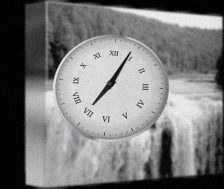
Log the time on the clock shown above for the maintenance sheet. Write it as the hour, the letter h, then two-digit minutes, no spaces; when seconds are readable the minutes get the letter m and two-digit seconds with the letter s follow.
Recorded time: 7h04
